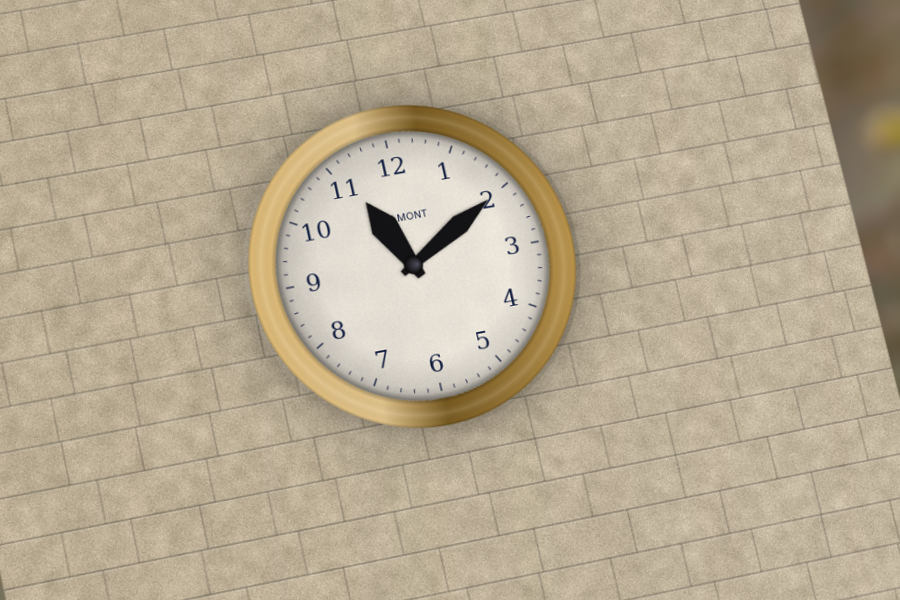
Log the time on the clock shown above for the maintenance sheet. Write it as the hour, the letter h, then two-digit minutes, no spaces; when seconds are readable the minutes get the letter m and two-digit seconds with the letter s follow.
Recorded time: 11h10
